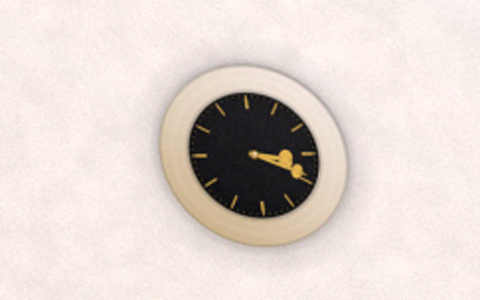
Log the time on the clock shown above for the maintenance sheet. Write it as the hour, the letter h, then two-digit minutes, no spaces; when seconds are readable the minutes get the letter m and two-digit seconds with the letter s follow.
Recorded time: 3h19
